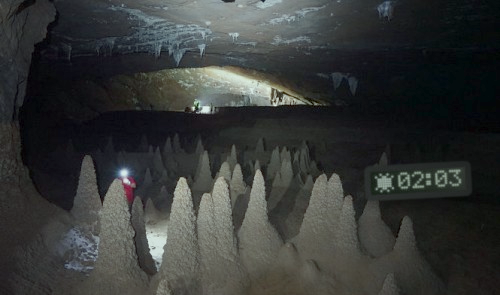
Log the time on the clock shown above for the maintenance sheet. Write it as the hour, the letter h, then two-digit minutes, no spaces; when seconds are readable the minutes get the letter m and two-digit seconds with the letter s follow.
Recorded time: 2h03
